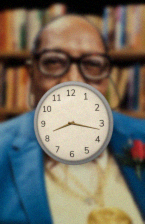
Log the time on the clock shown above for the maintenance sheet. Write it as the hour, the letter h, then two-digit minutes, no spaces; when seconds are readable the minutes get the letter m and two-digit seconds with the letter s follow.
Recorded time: 8h17
